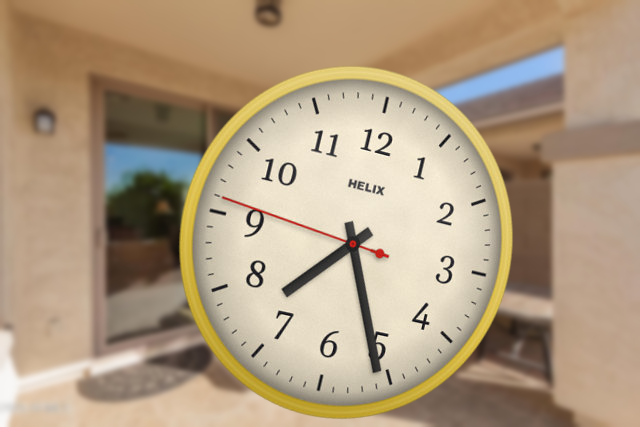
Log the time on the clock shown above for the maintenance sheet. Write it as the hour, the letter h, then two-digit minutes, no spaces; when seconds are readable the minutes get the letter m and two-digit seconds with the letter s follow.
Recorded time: 7h25m46s
